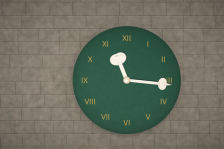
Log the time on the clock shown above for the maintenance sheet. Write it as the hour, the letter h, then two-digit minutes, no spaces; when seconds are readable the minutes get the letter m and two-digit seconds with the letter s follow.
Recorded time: 11h16
